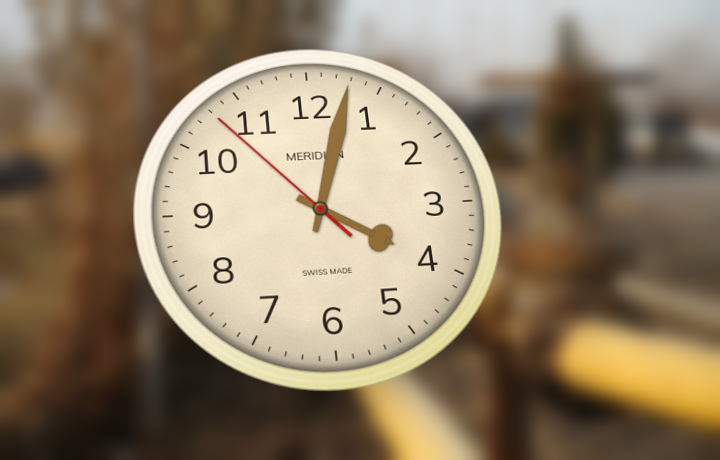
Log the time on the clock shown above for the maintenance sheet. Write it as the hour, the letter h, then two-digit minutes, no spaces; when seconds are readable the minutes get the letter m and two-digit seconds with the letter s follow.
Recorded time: 4h02m53s
